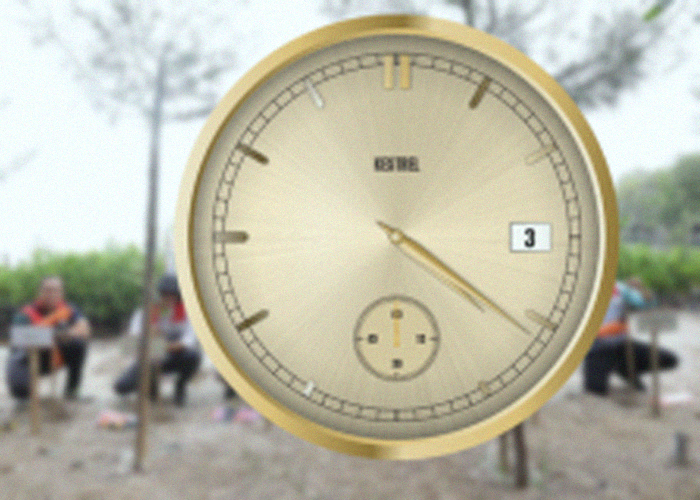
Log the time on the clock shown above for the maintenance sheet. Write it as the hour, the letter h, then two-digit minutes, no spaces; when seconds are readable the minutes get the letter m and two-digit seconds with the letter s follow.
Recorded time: 4h21
